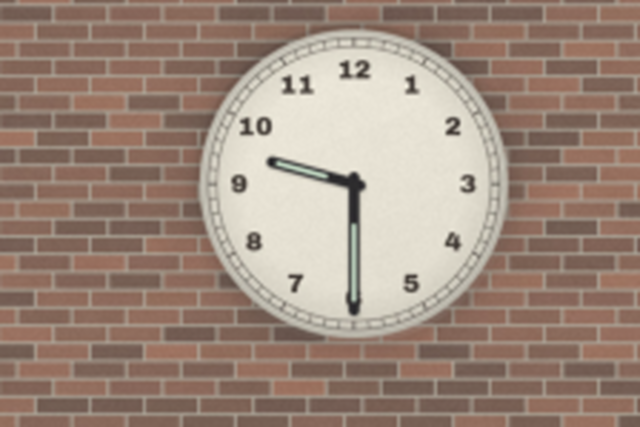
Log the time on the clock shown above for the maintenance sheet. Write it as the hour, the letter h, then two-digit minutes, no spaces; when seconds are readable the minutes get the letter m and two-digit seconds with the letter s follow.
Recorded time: 9h30
